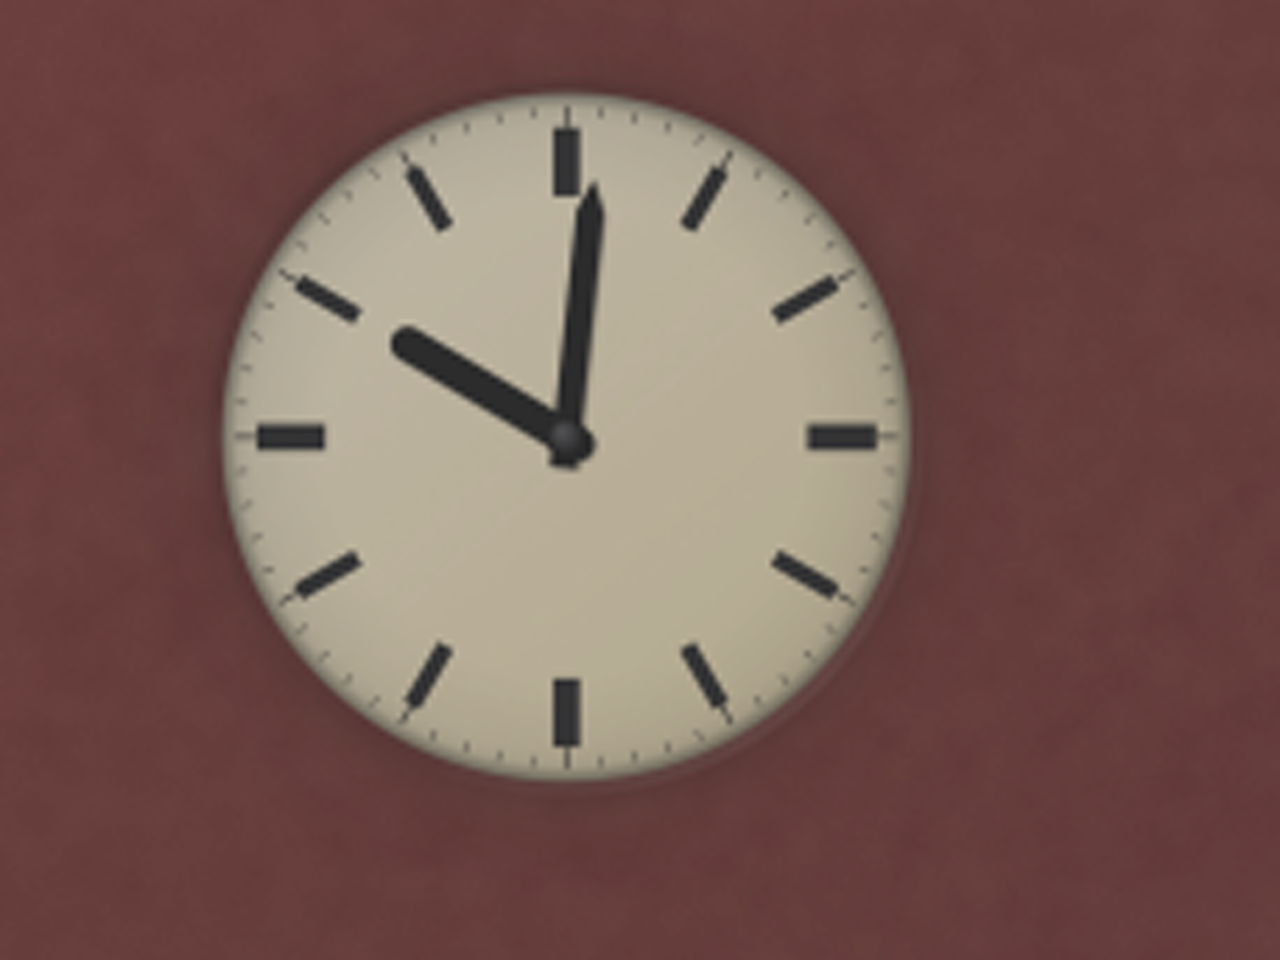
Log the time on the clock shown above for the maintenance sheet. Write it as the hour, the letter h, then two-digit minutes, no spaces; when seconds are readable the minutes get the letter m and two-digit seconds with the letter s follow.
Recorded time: 10h01
